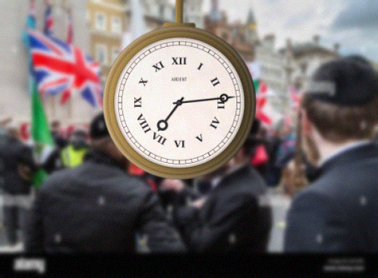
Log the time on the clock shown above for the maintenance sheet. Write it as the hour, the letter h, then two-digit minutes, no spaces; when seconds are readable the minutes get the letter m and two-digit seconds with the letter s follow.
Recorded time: 7h14
